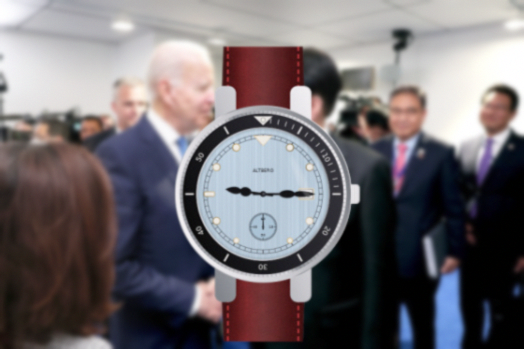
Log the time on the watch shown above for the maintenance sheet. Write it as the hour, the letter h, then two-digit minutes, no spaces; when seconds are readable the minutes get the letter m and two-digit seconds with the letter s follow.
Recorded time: 9h15
